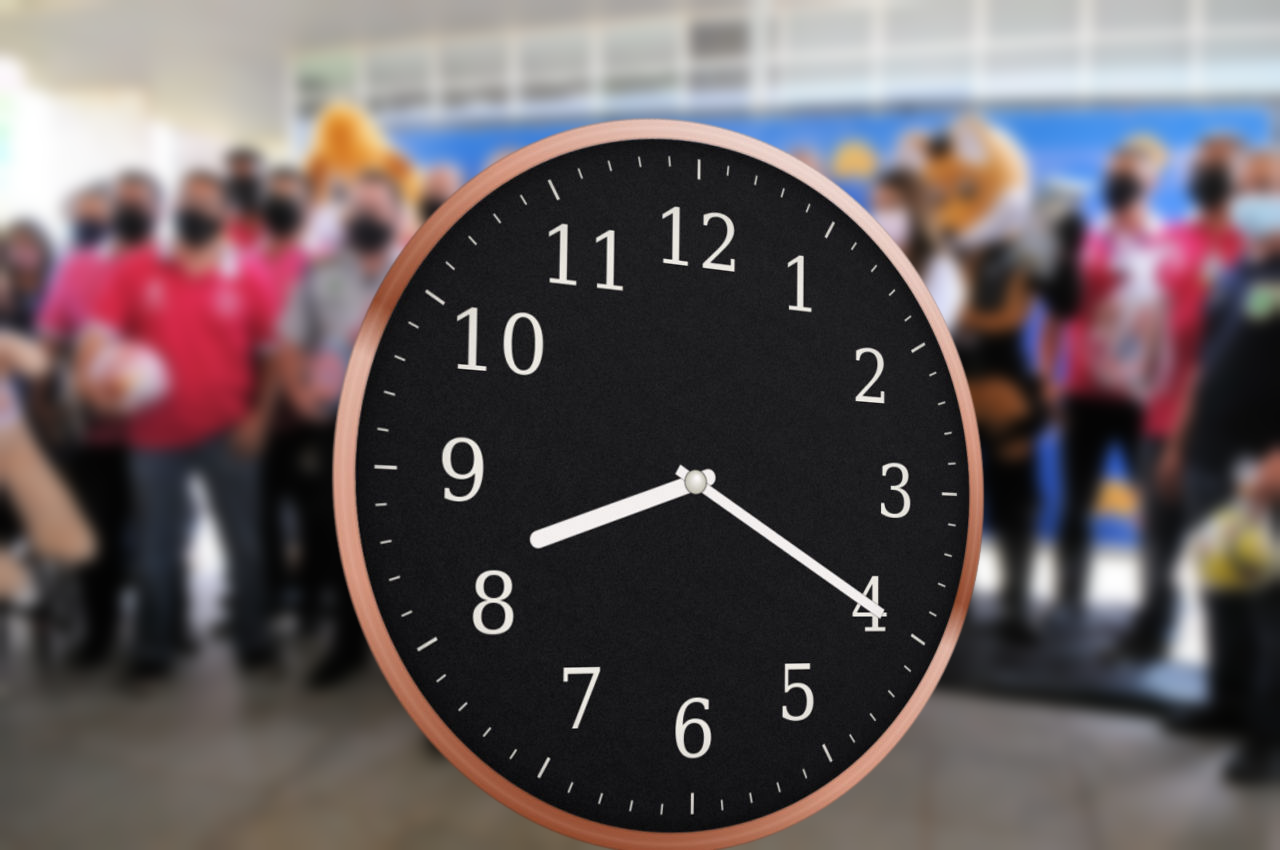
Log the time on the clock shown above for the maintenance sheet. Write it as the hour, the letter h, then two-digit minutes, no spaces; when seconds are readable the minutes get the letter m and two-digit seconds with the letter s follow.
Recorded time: 8h20
